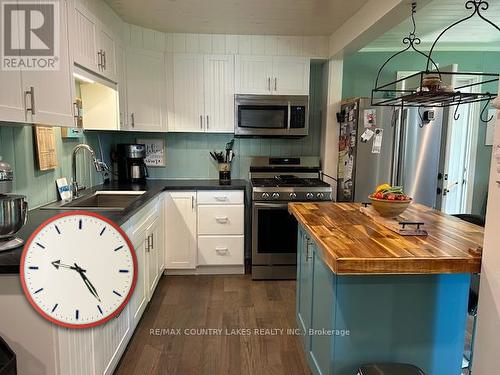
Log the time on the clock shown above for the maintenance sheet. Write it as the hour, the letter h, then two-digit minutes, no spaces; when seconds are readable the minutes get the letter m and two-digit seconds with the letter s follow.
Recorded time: 9h24
